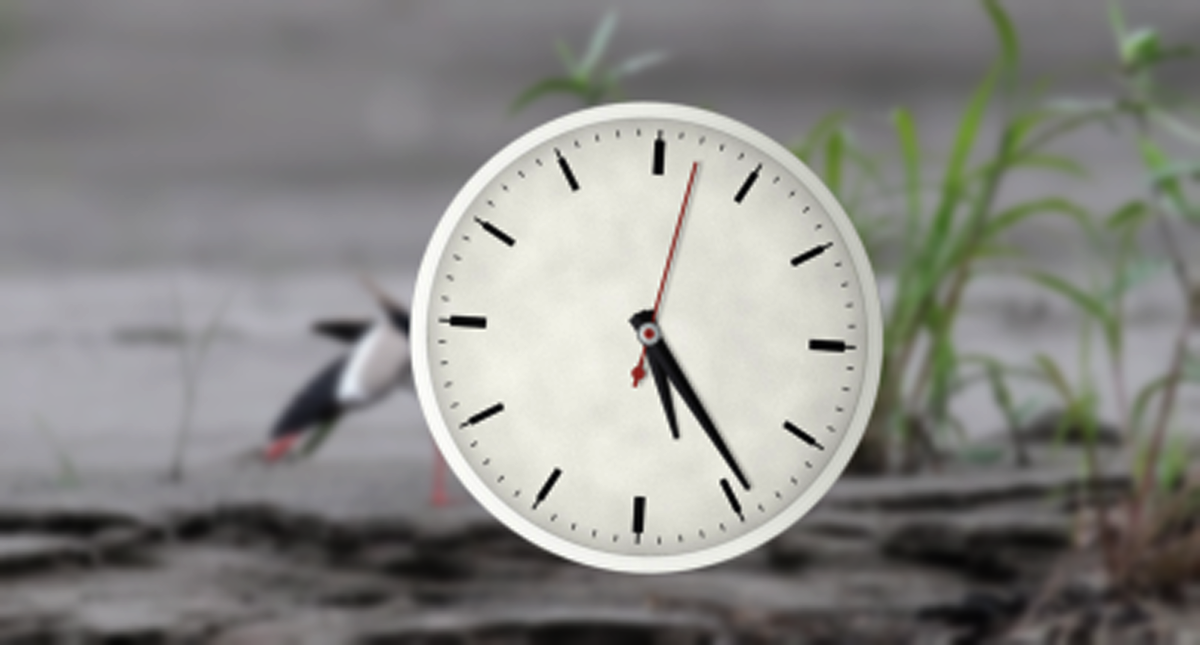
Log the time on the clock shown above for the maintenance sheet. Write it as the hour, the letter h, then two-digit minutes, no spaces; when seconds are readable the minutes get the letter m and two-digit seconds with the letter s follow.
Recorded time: 5h24m02s
